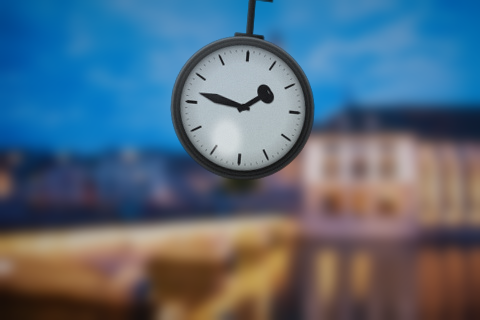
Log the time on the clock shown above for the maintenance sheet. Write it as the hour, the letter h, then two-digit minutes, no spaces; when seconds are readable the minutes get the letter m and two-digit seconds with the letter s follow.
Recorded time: 1h47
